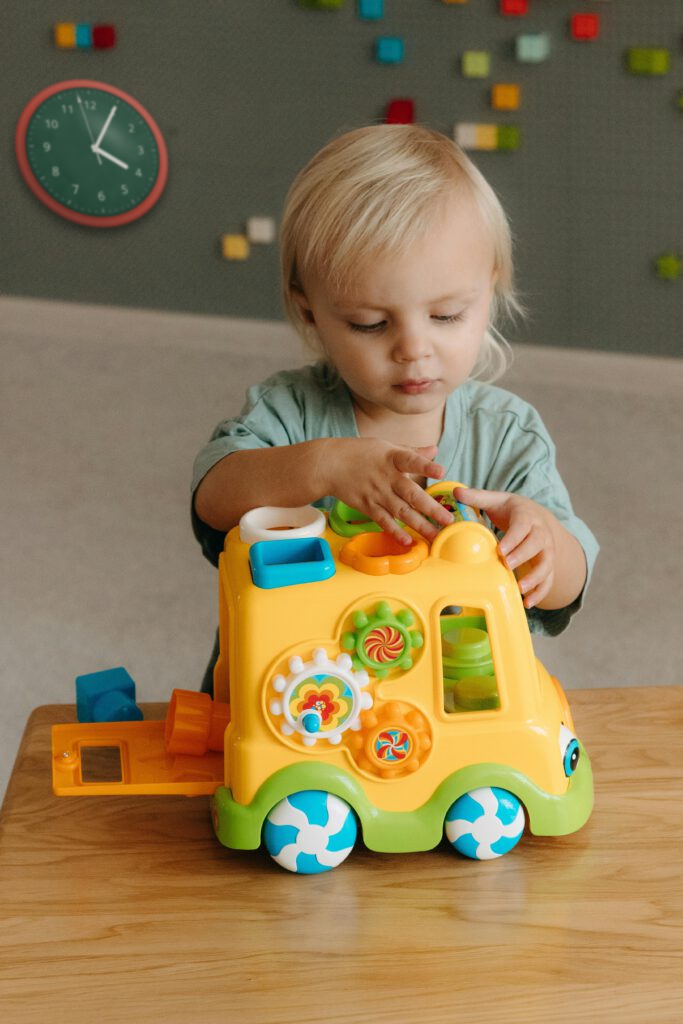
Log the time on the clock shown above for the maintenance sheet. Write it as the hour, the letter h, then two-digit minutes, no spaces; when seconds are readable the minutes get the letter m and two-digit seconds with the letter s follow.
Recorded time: 4h04m58s
